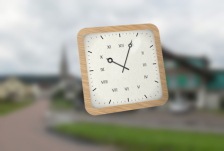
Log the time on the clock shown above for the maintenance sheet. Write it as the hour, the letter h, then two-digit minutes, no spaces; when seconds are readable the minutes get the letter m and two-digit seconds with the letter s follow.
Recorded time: 10h04
